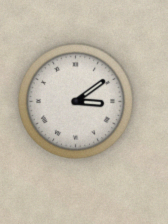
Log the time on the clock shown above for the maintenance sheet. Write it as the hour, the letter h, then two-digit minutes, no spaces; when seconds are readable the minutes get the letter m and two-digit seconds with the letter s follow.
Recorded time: 3h09
